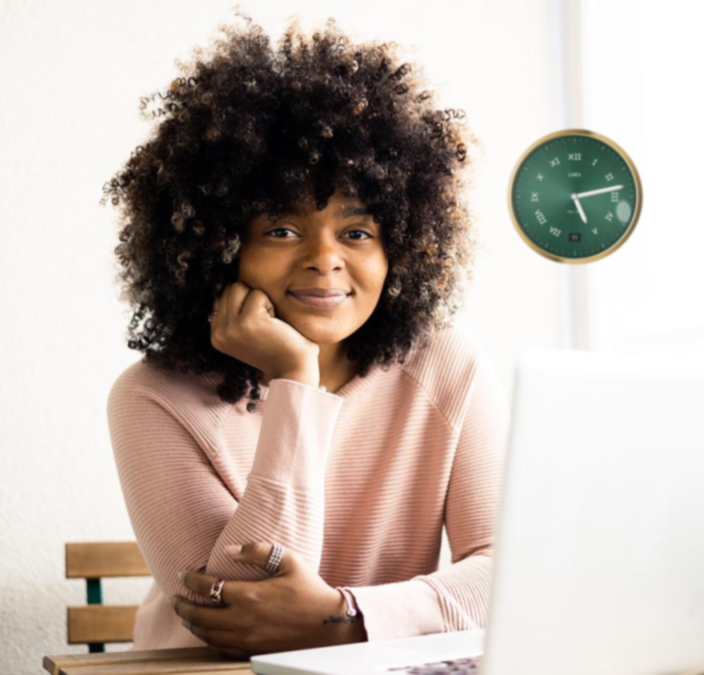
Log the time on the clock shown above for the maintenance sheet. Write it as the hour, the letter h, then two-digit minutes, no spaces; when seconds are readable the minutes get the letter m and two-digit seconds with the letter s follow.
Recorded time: 5h13
